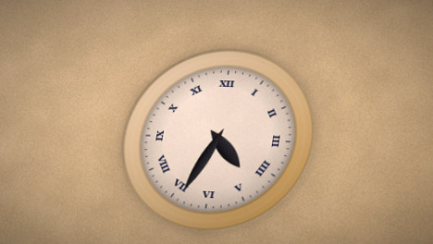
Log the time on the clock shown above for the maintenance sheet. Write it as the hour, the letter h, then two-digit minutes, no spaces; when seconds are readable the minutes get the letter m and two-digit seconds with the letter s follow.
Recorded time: 4h34
